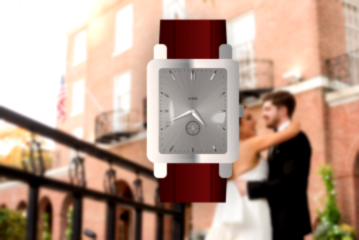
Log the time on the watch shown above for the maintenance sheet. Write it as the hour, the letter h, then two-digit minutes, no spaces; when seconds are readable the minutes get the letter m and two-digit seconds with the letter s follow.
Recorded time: 4h41
